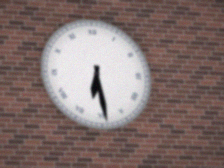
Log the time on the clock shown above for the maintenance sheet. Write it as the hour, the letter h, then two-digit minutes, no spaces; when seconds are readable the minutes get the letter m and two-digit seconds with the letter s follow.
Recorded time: 6h29
